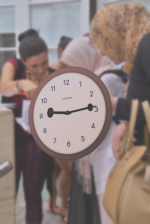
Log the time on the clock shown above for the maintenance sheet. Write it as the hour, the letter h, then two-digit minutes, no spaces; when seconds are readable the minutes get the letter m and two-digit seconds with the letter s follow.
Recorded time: 9h14
